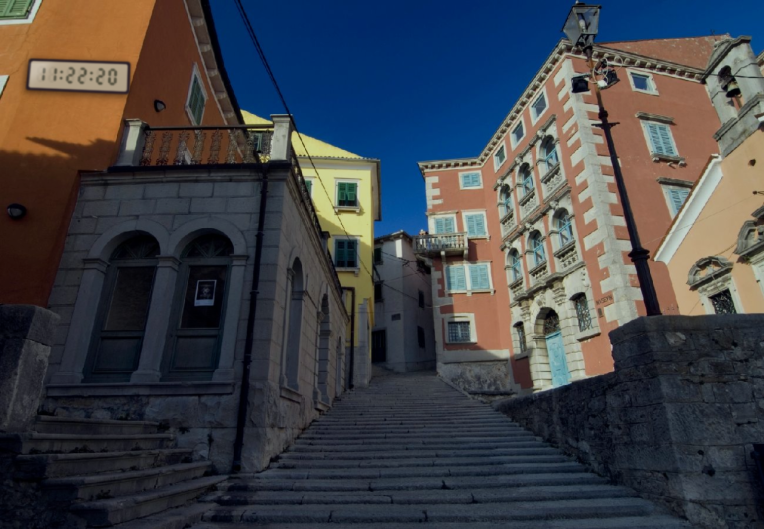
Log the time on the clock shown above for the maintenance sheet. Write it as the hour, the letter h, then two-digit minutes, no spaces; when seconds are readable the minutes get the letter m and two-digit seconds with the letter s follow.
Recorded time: 11h22m20s
